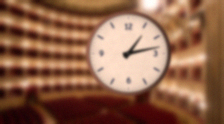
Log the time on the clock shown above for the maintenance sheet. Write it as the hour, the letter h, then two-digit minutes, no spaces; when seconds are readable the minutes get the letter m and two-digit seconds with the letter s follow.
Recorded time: 1h13
